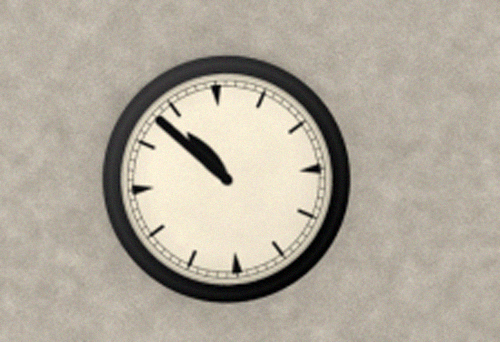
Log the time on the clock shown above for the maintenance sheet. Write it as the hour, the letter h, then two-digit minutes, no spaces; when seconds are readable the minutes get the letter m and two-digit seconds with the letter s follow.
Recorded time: 10h53
